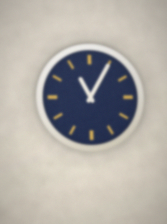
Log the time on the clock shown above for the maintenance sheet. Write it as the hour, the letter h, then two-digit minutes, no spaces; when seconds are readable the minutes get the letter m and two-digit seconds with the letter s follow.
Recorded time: 11h05
